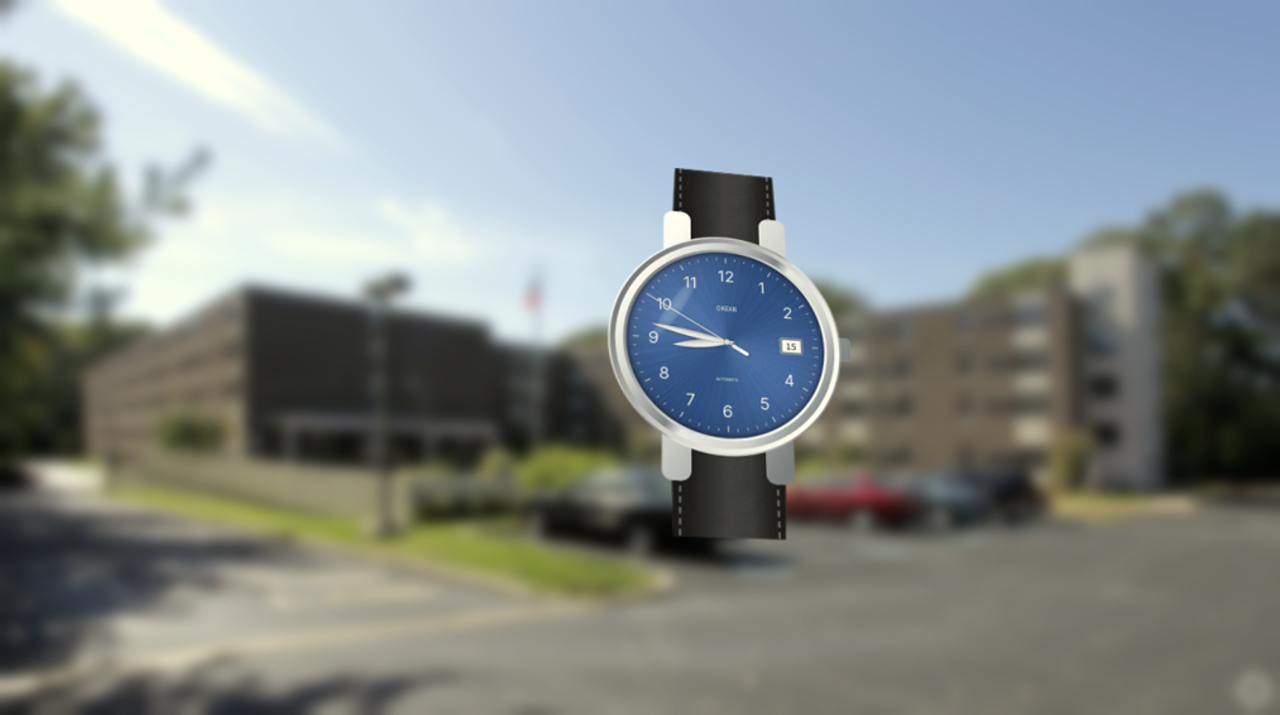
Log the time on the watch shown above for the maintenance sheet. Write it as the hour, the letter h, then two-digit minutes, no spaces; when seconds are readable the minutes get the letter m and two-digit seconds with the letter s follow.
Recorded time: 8h46m50s
